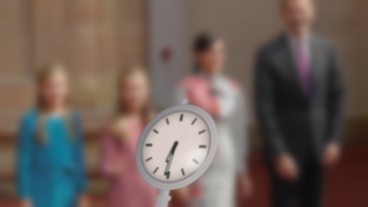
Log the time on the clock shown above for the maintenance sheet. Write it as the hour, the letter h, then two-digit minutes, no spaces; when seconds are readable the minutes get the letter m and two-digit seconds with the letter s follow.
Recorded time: 6h31
